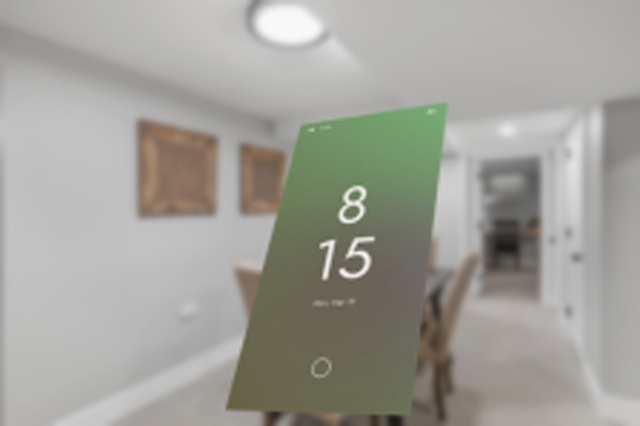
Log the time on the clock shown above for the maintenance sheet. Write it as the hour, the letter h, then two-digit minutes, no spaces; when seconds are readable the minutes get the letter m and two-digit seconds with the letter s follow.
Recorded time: 8h15
